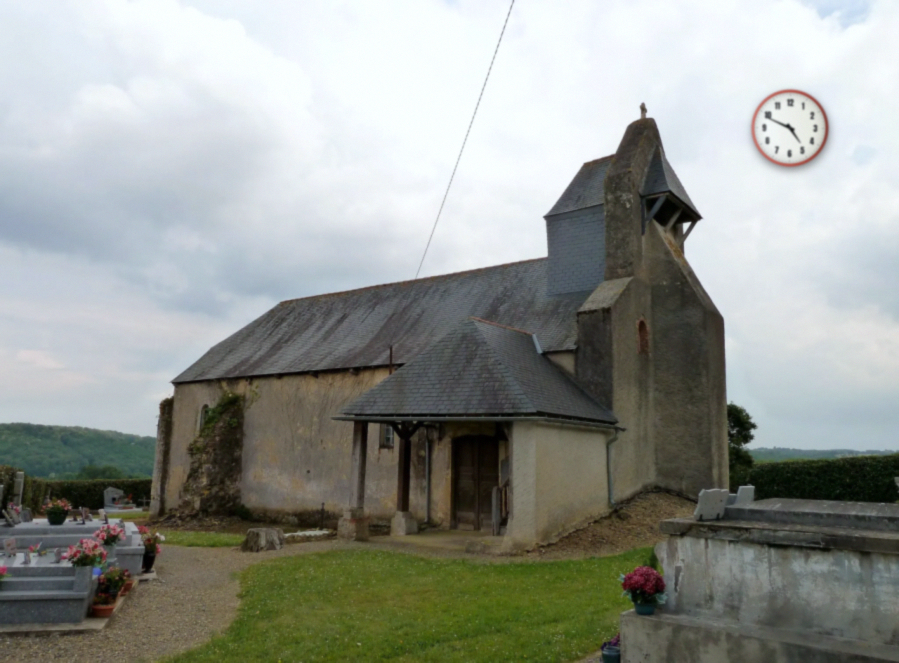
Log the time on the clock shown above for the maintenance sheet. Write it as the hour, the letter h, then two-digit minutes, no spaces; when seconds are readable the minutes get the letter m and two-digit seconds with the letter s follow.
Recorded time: 4h49
